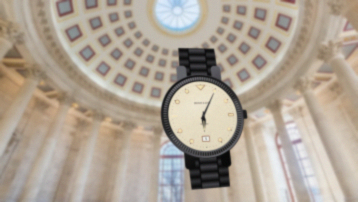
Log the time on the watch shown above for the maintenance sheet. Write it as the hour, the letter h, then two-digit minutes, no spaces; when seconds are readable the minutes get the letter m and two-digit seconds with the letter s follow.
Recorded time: 6h05
